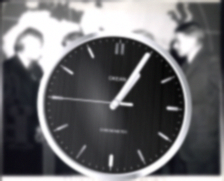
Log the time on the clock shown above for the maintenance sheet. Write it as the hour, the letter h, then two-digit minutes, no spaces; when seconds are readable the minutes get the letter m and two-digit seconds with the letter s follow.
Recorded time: 1h04m45s
